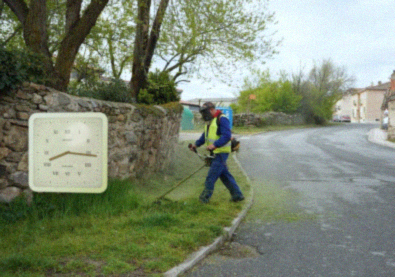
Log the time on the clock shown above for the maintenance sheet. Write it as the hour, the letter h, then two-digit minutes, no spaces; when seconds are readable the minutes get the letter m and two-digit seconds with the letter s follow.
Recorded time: 8h16
